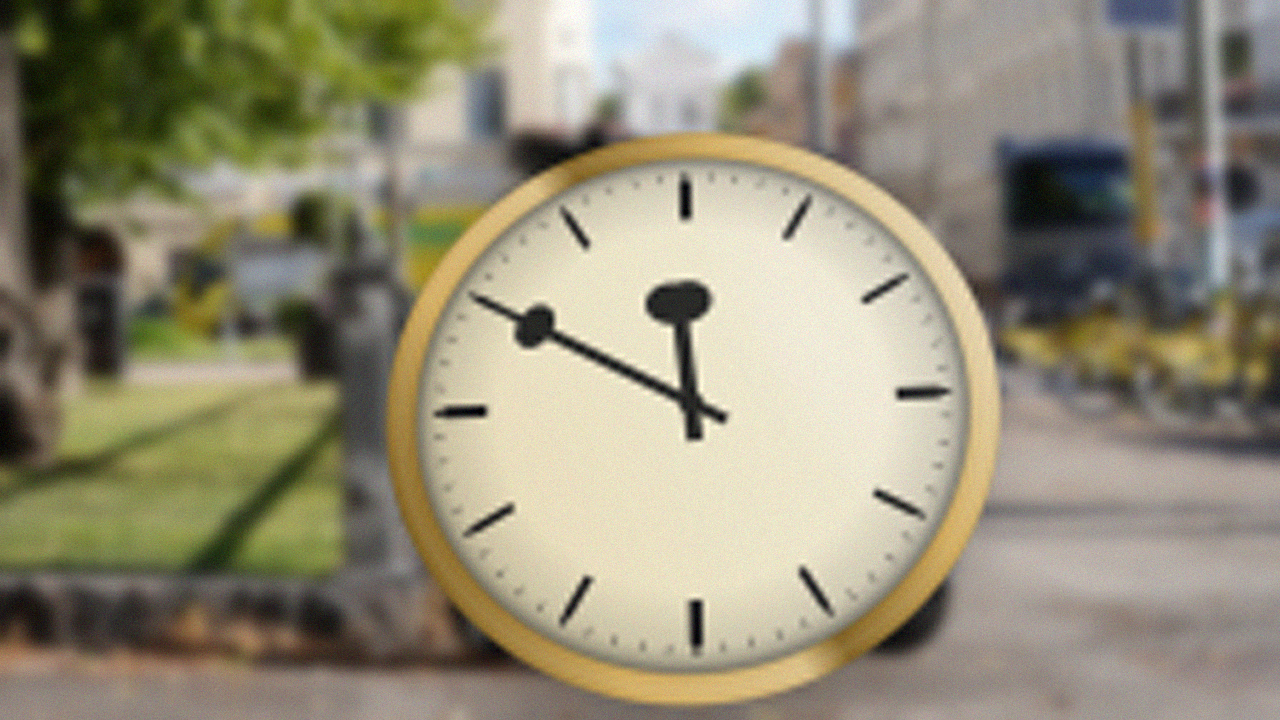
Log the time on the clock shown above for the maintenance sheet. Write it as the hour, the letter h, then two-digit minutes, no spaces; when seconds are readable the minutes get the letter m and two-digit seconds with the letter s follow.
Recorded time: 11h50
